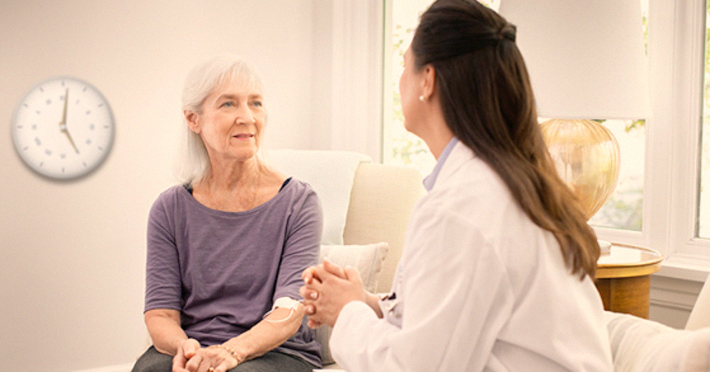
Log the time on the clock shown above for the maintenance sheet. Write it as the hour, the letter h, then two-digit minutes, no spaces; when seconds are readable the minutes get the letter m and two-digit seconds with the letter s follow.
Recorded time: 5h01
